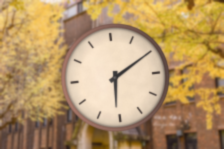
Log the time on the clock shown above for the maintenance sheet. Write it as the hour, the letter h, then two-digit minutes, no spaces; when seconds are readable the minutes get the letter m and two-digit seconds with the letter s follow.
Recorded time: 6h10
